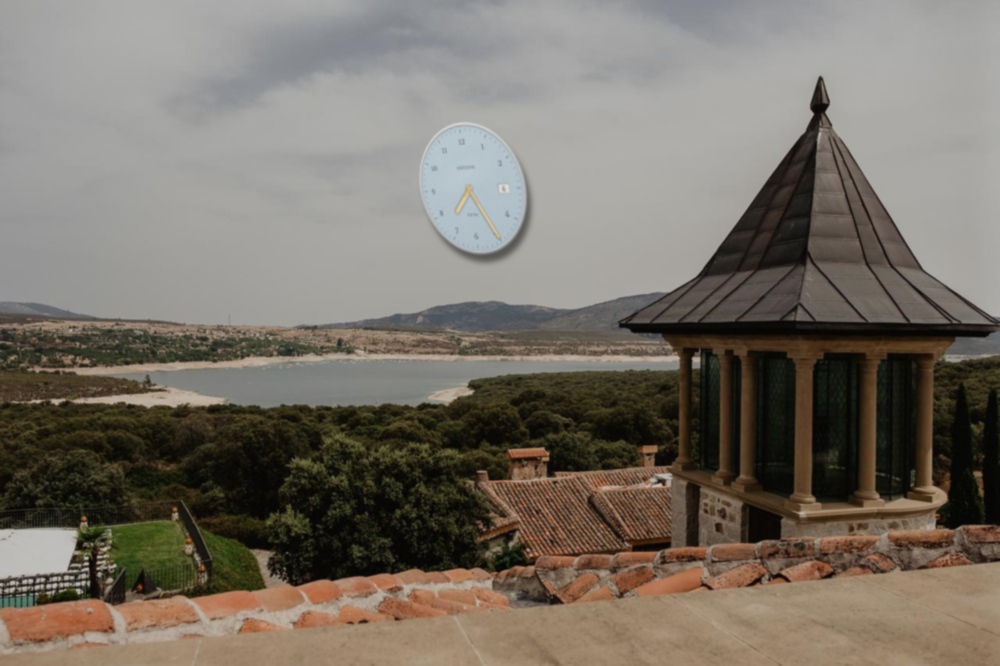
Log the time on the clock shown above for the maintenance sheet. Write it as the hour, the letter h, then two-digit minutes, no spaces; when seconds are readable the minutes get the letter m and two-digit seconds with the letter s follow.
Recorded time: 7h25
